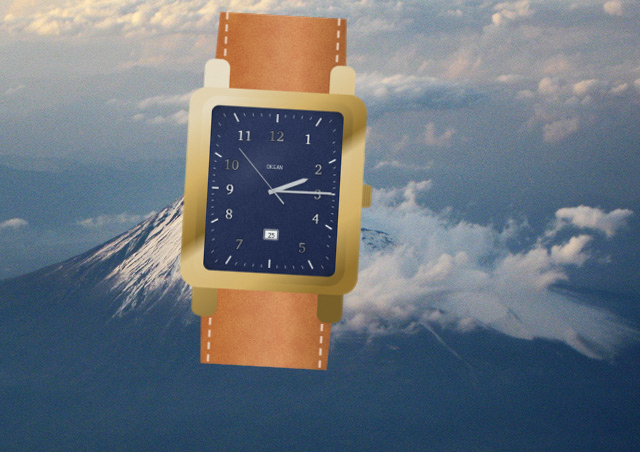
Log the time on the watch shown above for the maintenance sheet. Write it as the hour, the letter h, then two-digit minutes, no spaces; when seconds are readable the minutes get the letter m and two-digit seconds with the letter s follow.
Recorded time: 2h14m53s
